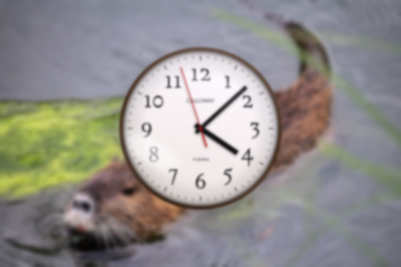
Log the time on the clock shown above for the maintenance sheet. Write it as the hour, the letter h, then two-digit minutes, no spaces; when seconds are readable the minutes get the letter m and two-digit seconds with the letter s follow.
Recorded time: 4h07m57s
